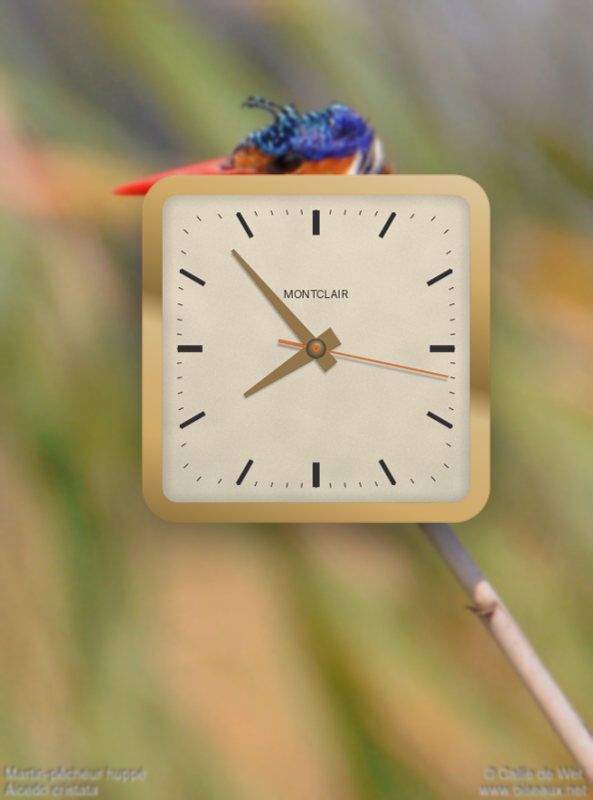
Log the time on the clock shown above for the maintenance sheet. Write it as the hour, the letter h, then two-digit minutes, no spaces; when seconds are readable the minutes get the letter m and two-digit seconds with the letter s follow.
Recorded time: 7h53m17s
